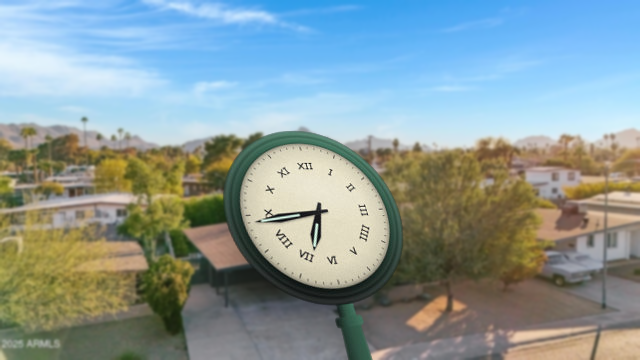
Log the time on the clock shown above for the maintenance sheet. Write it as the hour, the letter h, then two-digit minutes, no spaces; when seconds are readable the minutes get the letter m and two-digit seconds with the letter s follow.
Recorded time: 6h44
